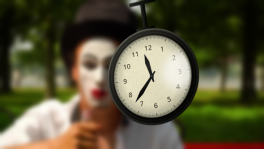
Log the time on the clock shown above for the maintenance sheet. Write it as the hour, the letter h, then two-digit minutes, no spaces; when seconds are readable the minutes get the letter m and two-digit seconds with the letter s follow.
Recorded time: 11h37
